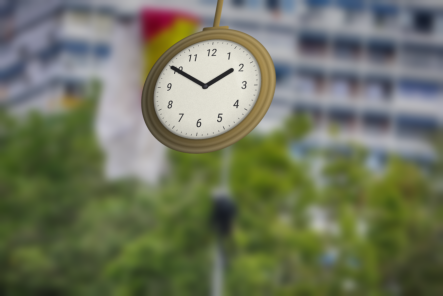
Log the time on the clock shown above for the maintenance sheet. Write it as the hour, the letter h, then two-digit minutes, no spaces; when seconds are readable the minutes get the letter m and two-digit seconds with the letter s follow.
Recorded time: 1h50
